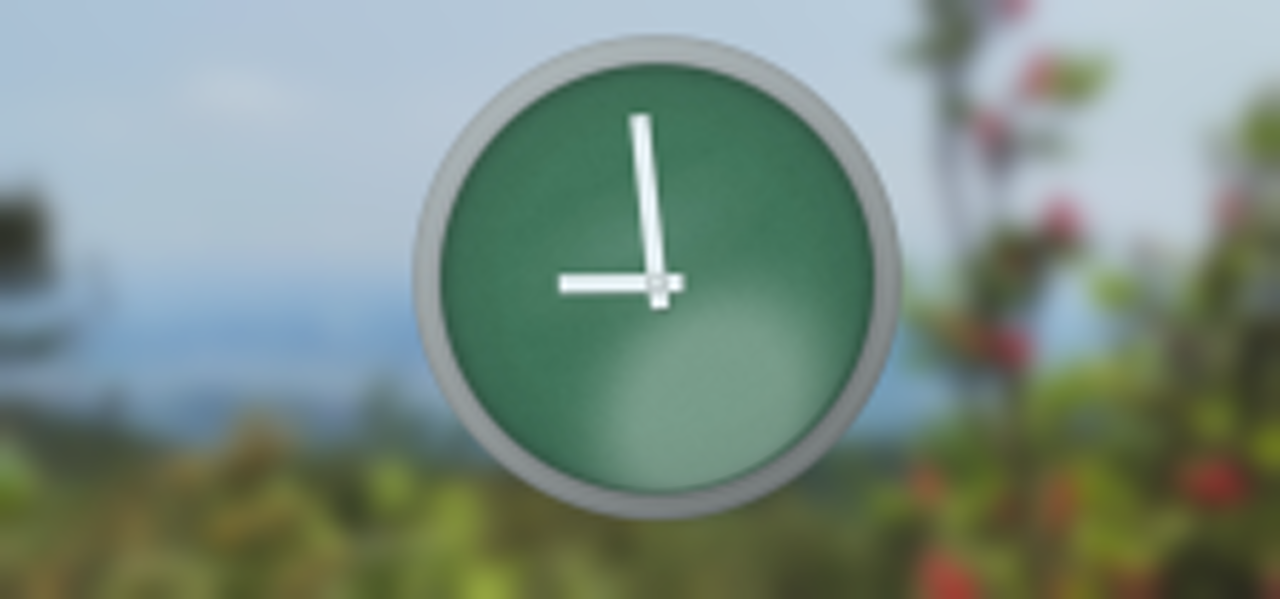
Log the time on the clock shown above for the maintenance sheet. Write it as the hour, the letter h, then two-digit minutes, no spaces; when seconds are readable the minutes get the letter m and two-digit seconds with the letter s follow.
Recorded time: 8h59
